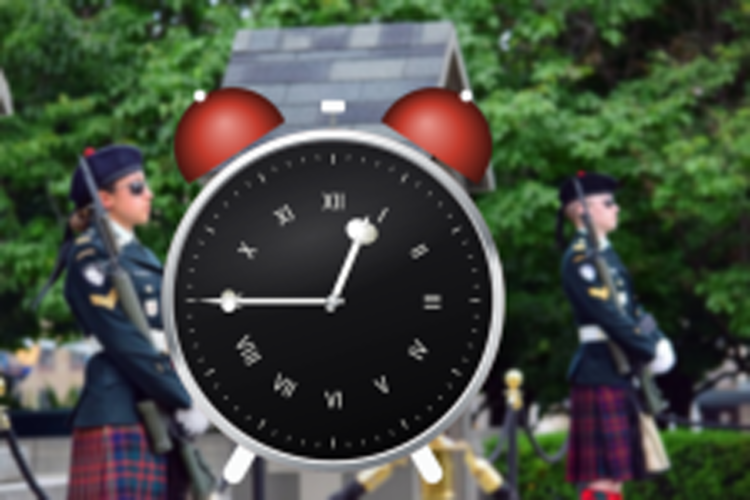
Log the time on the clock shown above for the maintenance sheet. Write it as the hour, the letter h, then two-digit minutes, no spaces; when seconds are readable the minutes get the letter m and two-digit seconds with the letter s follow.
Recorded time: 12h45
